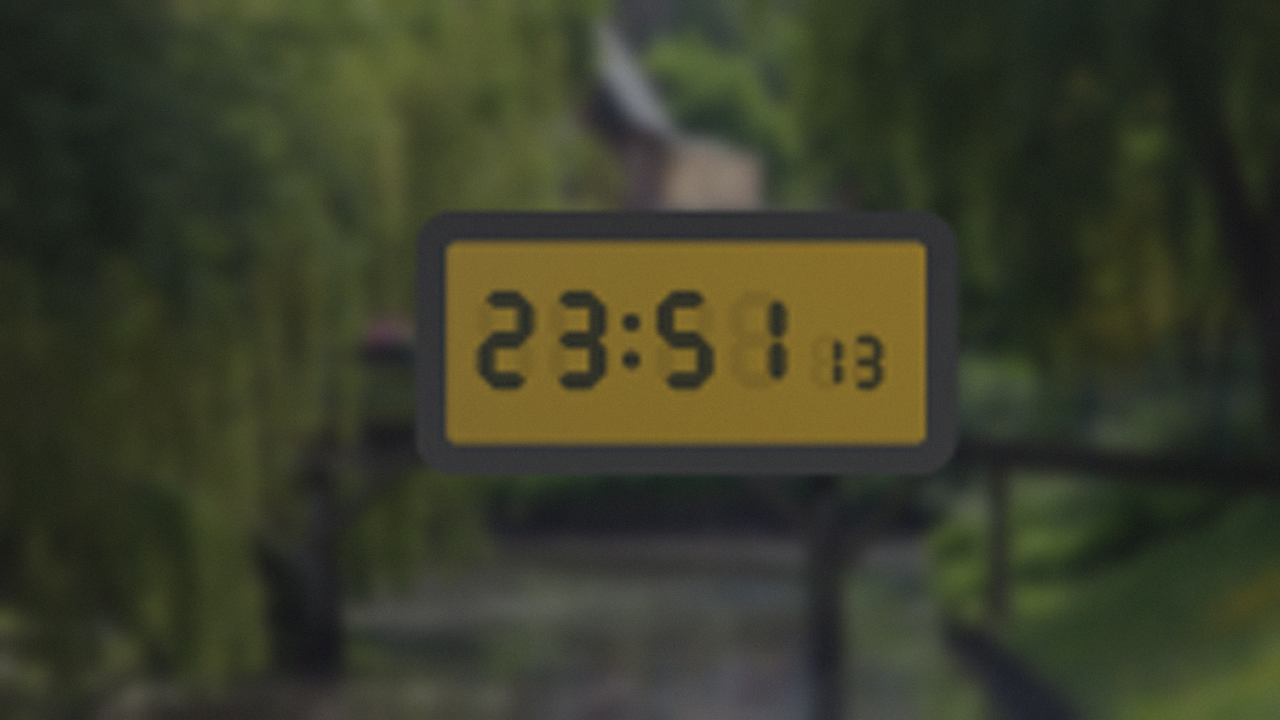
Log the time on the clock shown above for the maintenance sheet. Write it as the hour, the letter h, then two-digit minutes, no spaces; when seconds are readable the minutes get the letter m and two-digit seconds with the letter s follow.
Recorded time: 23h51m13s
